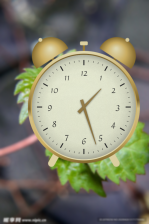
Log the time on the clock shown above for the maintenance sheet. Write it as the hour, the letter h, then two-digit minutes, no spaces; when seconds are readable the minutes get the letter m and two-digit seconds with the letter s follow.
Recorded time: 1h27
